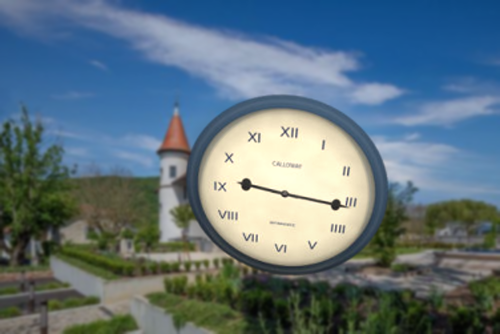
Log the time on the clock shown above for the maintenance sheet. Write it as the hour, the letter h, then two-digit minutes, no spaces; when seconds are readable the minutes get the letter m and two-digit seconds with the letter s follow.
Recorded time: 9h16
